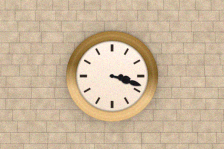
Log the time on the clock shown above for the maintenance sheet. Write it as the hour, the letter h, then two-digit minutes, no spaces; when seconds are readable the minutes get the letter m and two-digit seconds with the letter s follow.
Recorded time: 3h18
